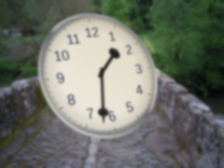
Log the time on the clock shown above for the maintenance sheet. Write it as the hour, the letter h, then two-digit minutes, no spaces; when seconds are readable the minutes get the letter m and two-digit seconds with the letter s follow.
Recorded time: 1h32
